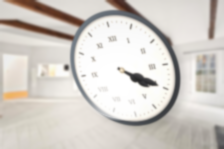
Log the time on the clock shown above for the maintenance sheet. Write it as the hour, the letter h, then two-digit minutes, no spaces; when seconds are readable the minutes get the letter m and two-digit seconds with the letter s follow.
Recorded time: 4h20
